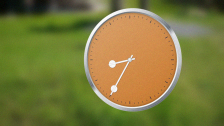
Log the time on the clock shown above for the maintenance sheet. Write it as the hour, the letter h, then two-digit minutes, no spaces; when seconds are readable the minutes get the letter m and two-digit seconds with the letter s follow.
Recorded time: 8h35
